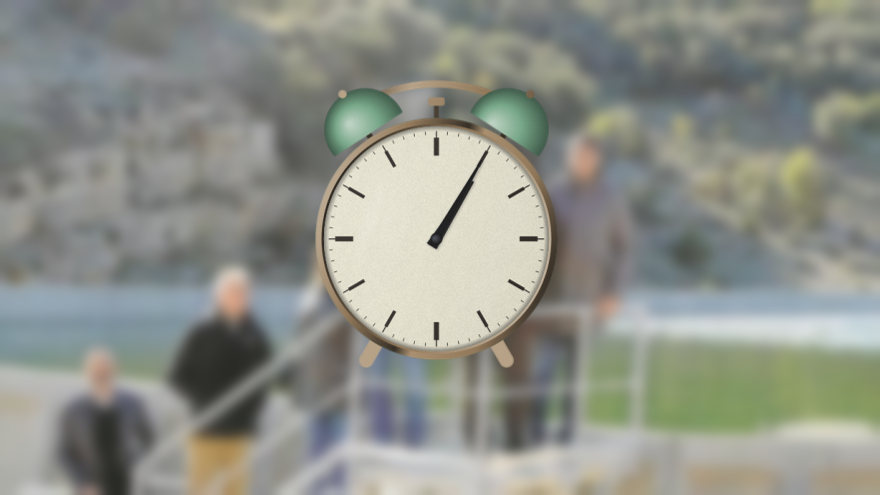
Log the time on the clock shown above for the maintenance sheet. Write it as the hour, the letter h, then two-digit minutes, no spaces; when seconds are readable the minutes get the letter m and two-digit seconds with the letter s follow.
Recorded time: 1h05
